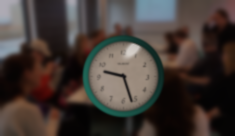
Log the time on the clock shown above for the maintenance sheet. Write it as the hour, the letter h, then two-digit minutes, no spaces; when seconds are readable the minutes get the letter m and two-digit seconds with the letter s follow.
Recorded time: 9h27
